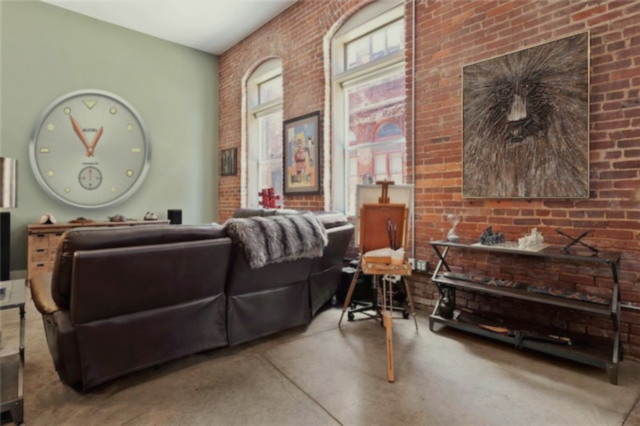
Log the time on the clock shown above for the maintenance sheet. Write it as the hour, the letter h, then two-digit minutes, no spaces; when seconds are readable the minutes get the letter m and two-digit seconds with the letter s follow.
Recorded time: 12h55
